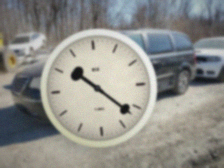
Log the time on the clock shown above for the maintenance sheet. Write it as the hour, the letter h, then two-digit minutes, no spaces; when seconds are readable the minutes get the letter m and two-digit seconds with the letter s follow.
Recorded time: 10h22
